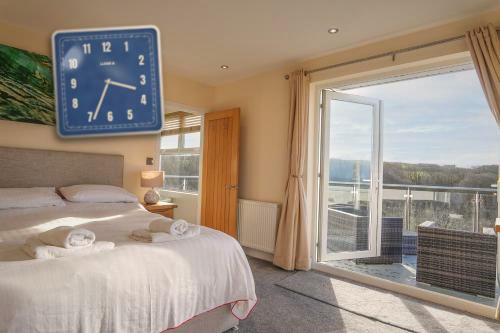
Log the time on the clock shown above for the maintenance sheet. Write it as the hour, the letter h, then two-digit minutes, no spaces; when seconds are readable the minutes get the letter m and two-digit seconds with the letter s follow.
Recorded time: 3h34
